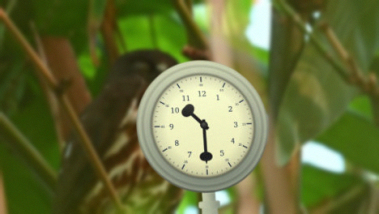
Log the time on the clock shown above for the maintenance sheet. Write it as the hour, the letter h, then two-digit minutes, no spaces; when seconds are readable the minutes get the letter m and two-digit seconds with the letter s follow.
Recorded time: 10h30
